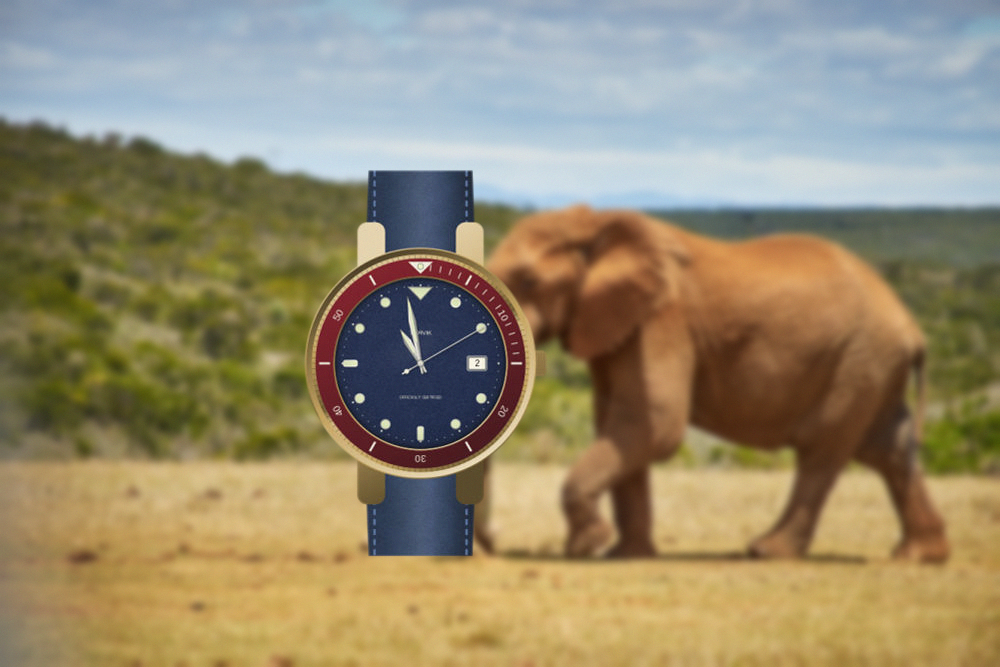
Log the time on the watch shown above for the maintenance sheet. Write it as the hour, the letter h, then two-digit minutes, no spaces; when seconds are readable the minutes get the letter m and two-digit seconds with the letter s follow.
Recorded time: 10h58m10s
